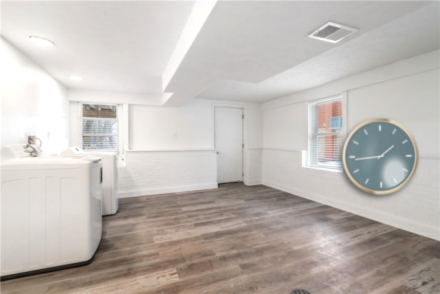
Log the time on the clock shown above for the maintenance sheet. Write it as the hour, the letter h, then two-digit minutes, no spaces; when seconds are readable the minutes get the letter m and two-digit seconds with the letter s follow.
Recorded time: 1h44
